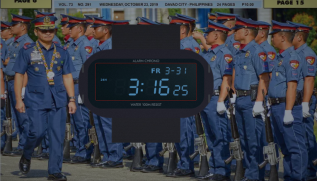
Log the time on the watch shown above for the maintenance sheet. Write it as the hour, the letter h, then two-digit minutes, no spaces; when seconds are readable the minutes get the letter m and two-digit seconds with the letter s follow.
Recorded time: 3h16m25s
